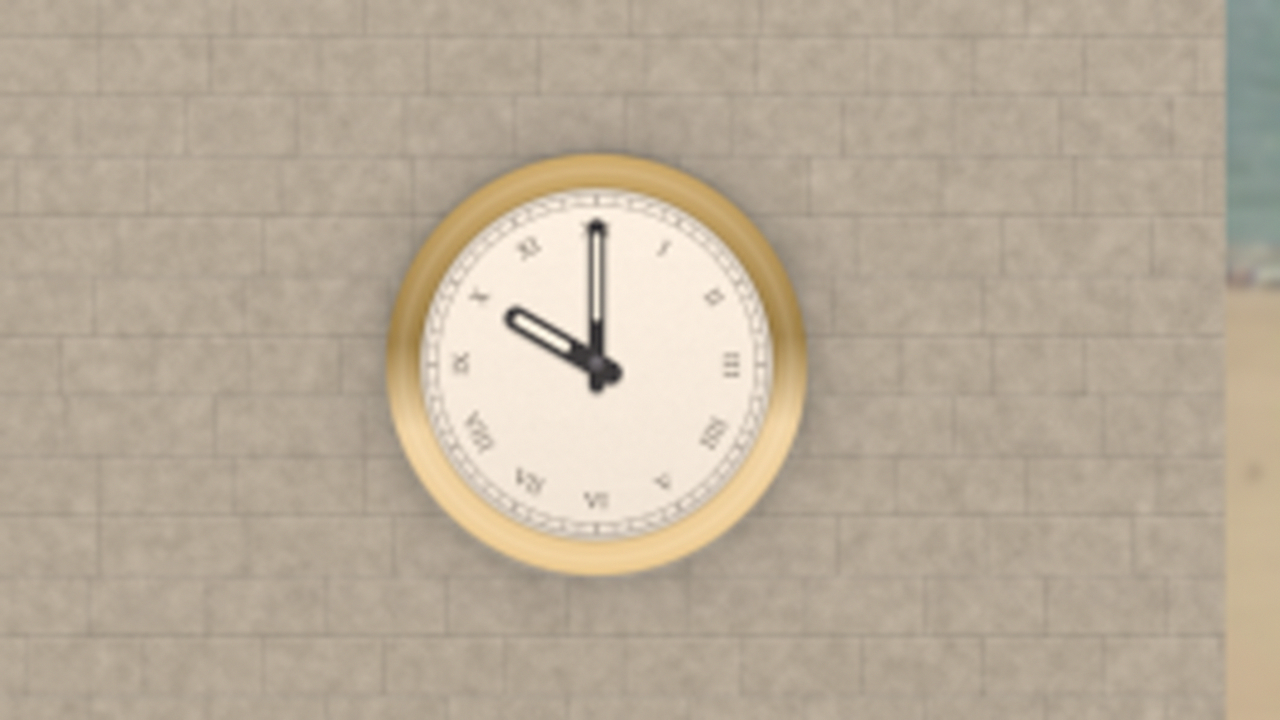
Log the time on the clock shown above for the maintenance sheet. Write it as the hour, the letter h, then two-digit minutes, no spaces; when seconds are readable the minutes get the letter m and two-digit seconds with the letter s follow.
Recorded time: 10h00
